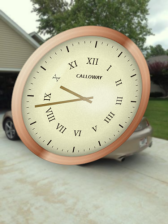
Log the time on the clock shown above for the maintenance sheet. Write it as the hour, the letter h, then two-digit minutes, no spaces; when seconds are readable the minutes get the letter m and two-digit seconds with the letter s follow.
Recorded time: 9h43
